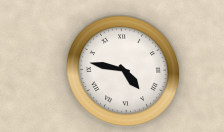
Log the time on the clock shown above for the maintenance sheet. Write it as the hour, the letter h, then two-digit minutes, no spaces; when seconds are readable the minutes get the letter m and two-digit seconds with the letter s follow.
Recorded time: 4h47
